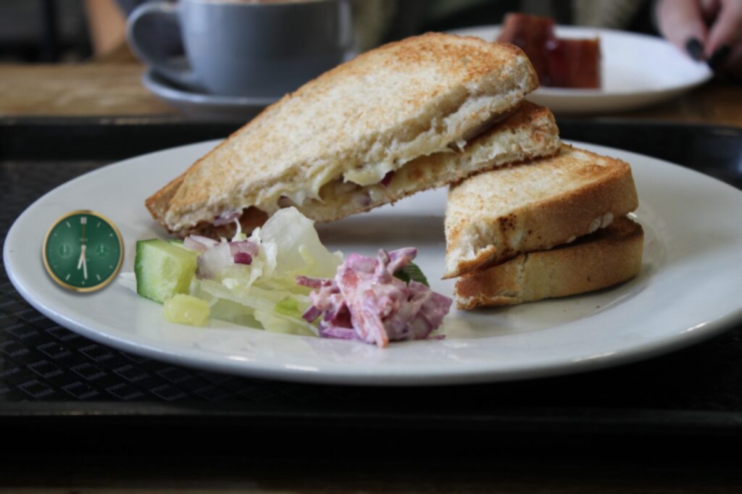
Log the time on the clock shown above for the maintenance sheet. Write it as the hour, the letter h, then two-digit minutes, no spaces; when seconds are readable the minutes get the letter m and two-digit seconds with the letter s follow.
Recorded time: 6h29
